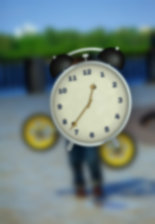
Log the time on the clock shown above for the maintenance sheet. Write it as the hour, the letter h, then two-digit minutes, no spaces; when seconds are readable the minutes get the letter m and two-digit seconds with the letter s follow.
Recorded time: 12h37
